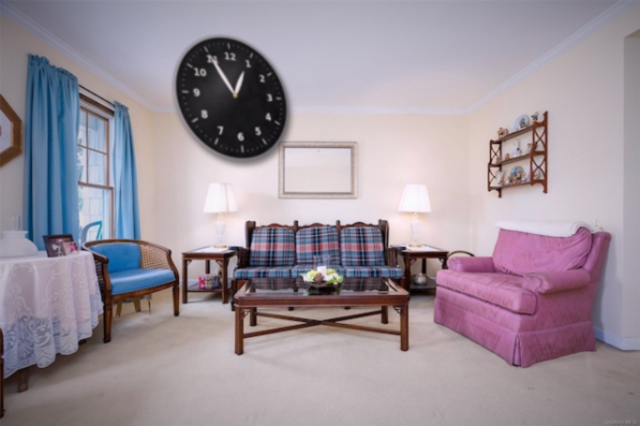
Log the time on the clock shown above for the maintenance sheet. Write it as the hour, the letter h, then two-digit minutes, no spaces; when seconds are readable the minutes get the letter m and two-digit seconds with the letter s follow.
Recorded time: 12h55
